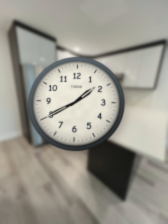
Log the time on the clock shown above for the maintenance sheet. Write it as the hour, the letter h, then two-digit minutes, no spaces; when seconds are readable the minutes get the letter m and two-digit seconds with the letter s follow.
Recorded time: 1h40
